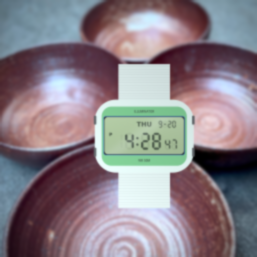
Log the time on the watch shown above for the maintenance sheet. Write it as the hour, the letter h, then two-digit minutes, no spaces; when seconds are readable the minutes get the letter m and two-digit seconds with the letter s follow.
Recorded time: 4h28m47s
